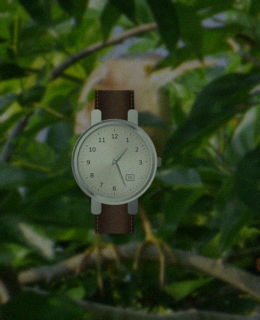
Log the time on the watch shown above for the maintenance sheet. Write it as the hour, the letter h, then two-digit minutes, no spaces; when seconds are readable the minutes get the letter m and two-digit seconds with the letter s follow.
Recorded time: 1h26
